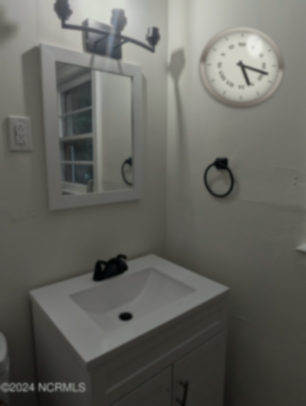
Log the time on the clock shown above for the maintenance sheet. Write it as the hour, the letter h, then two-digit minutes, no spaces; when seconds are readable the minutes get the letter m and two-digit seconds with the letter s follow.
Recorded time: 5h18
